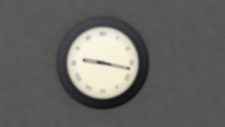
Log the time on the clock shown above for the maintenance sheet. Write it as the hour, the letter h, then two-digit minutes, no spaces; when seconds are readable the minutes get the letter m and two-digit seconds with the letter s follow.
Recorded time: 9h17
